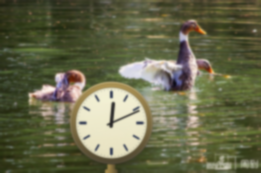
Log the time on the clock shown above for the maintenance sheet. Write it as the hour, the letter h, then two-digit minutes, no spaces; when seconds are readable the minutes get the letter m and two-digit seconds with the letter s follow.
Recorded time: 12h11
